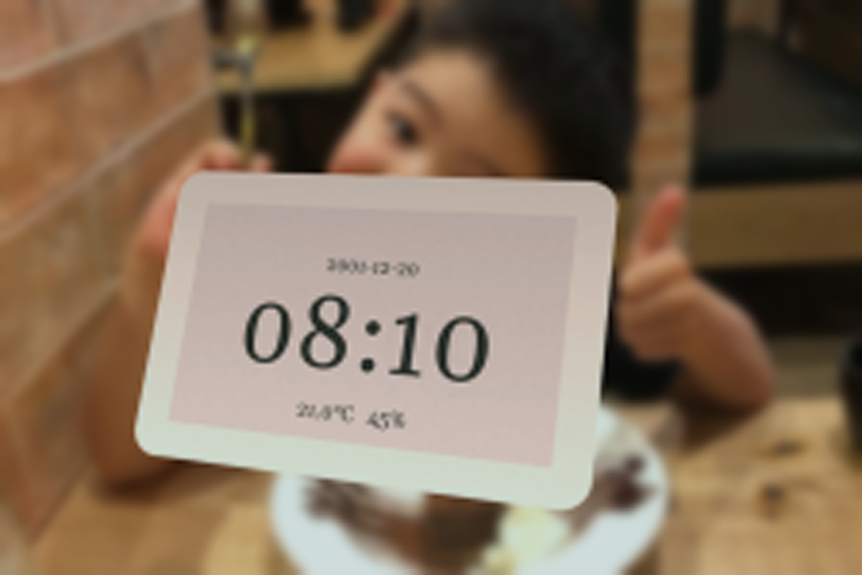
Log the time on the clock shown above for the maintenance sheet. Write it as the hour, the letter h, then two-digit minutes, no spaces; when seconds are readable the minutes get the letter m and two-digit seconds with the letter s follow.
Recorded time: 8h10
